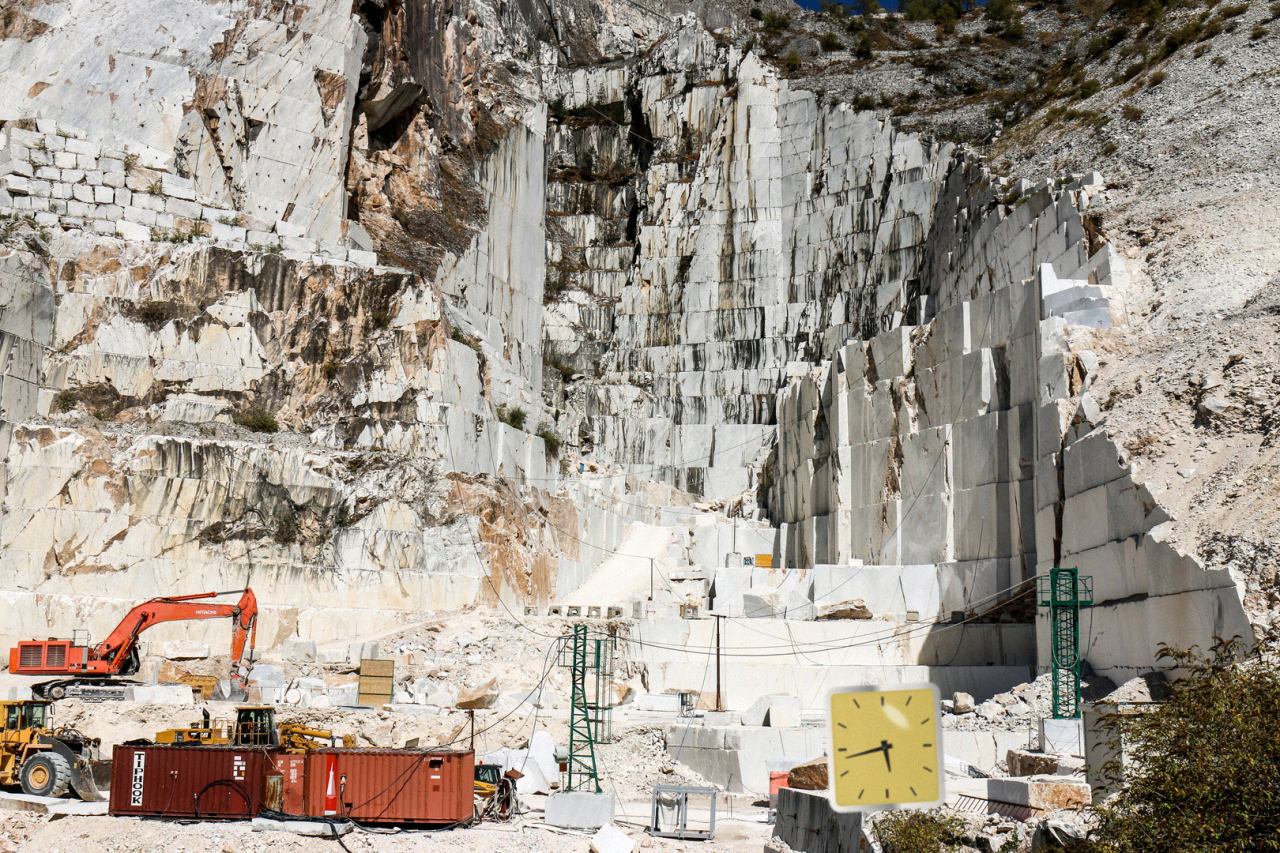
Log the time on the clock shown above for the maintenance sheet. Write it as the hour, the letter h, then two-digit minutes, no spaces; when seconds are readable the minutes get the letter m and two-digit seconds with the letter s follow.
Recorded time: 5h43
